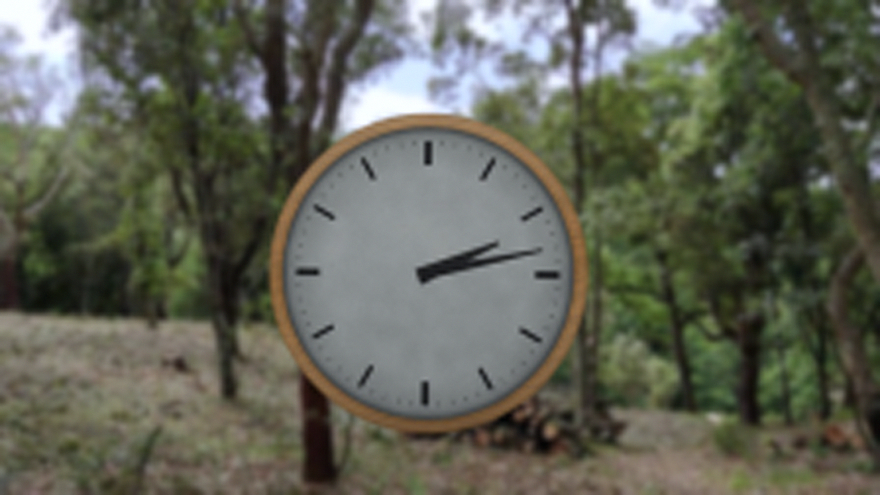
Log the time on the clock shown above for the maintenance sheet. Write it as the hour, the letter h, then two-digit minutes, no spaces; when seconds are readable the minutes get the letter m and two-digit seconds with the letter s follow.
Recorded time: 2h13
